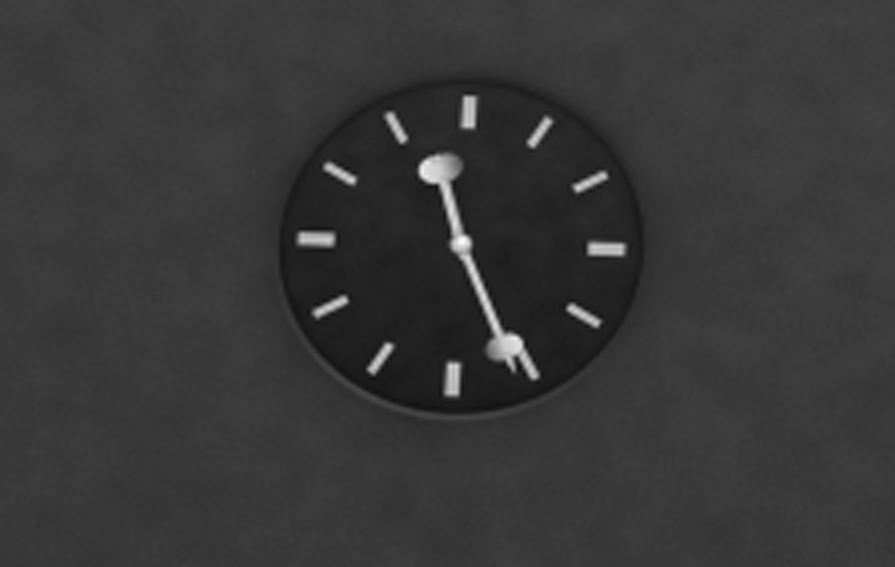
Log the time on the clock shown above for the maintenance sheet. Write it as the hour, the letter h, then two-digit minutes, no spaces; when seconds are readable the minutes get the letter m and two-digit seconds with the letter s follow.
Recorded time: 11h26
